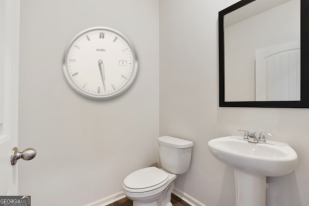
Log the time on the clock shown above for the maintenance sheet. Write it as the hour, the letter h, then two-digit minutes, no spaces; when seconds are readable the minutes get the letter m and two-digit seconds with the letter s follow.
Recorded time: 5h28
